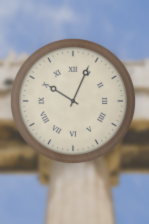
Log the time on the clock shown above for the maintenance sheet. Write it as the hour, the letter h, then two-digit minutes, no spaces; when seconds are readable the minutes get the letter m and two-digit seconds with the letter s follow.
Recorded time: 10h04
